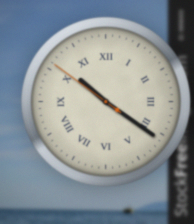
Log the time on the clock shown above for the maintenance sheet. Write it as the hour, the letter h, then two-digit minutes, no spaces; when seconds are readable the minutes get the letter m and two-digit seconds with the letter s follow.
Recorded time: 10h20m51s
